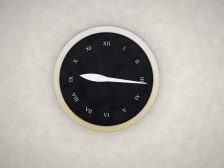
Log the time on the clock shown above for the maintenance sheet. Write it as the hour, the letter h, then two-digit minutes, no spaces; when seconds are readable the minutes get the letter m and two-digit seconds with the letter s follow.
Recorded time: 9h16
